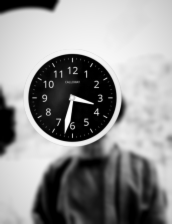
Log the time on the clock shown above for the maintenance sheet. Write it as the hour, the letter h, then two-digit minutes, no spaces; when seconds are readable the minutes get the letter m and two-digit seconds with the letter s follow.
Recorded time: 3h32
